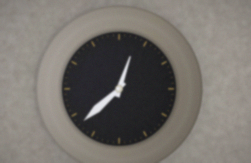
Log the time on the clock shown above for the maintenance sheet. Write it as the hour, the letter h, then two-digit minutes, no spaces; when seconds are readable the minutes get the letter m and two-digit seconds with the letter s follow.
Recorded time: 12h38
